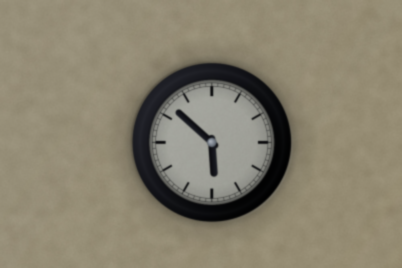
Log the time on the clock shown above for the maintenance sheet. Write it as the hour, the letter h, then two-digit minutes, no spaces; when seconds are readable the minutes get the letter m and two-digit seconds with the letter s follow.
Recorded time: 5h52
